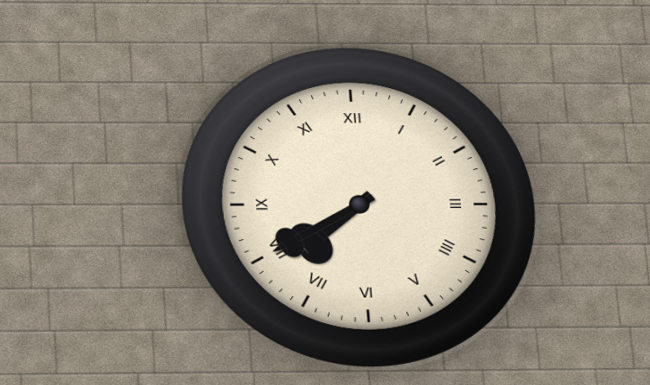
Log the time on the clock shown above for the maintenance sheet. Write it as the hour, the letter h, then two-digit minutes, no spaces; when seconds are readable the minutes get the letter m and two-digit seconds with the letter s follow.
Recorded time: 7h40
